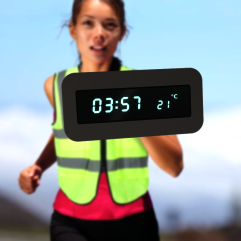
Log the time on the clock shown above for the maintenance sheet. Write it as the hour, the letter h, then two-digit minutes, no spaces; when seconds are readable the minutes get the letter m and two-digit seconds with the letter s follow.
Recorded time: 3h57
